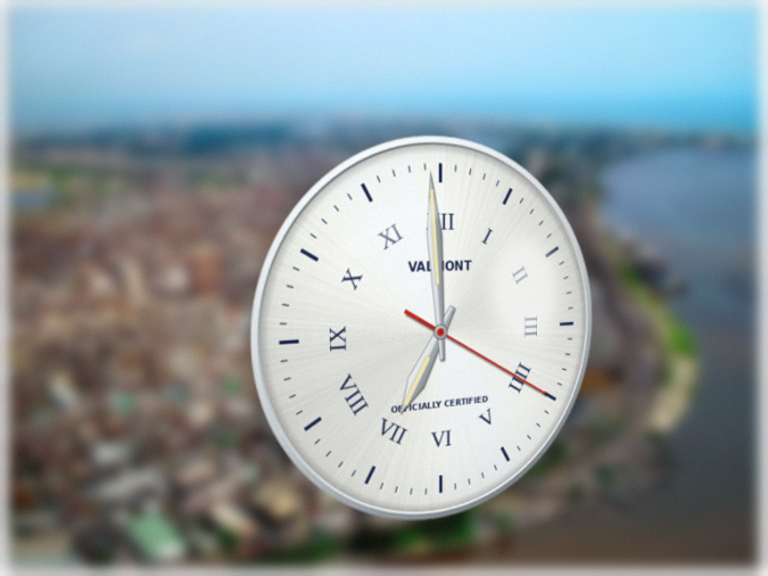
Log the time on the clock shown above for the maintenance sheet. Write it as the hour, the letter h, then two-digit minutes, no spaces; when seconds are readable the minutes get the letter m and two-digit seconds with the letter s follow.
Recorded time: 6h59m20s
